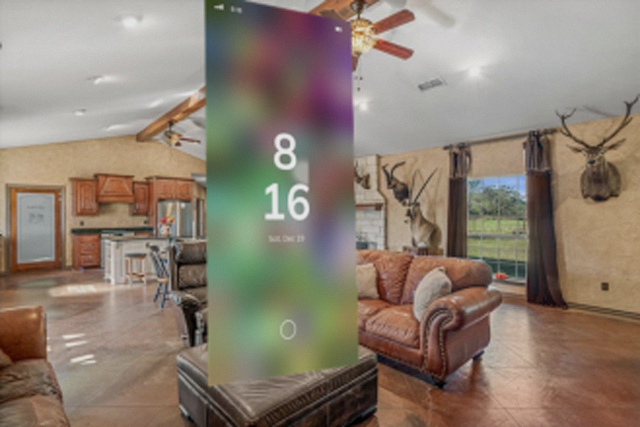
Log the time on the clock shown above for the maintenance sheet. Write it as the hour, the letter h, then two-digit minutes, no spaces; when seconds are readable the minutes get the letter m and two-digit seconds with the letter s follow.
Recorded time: 8h16
